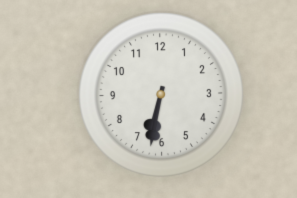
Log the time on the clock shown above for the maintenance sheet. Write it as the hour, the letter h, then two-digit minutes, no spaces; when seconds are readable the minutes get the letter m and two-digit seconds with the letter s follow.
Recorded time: 6h32
